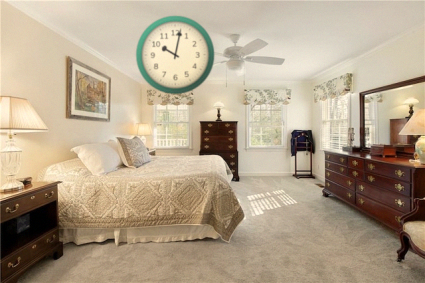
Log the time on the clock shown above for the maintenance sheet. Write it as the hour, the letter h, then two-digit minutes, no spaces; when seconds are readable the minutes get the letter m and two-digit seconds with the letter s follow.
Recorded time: 10h02
